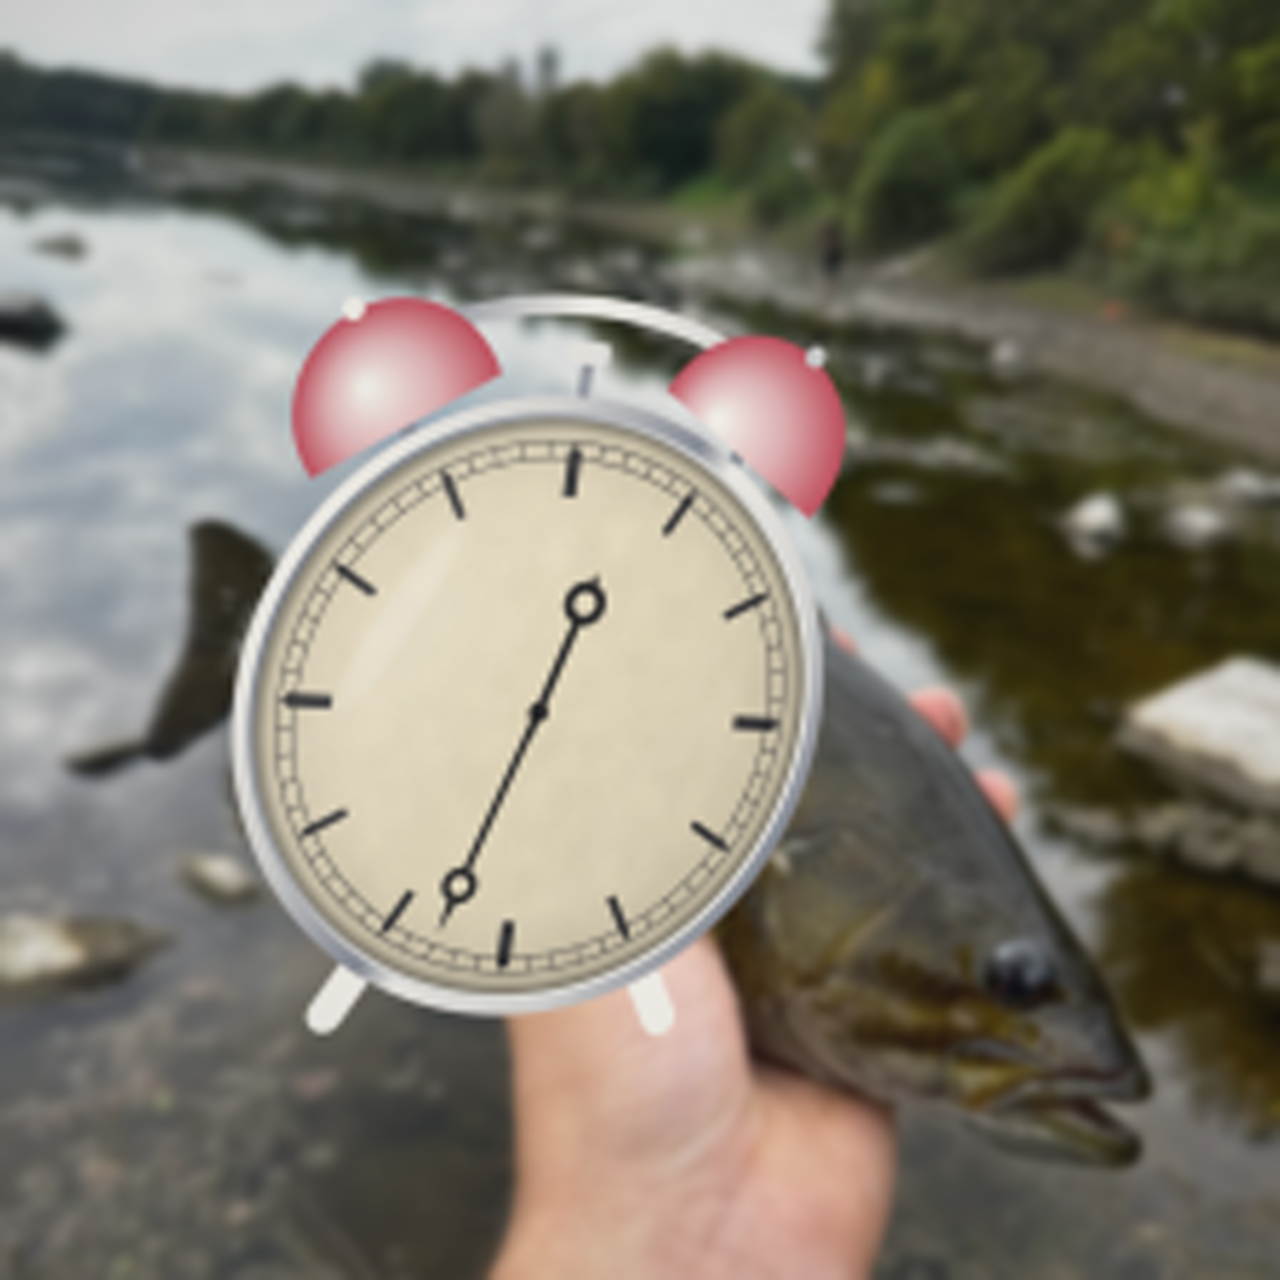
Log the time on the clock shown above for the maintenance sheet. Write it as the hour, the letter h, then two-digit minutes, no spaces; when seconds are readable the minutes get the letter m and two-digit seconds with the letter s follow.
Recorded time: 12h33
